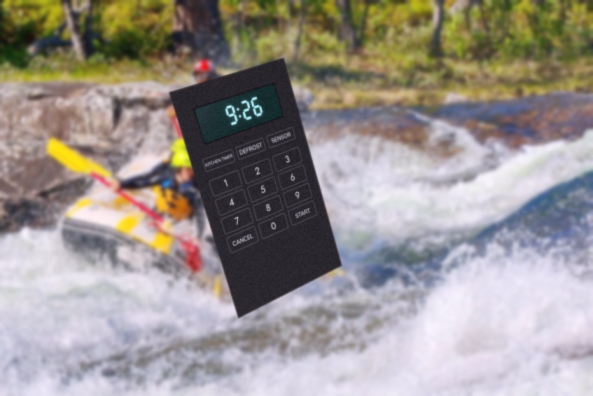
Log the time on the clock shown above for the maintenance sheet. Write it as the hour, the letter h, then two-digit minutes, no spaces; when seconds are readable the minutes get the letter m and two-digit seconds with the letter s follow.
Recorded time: 9h26
